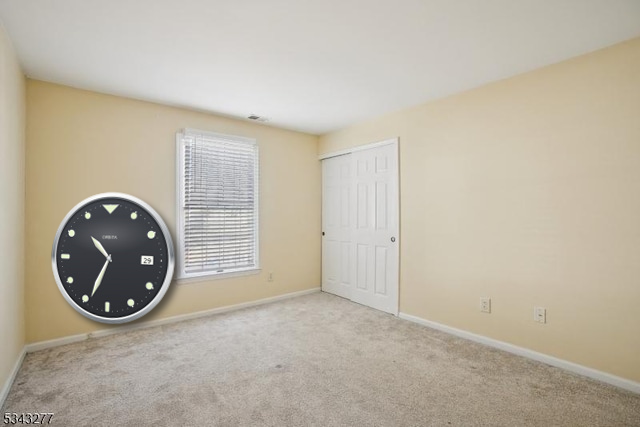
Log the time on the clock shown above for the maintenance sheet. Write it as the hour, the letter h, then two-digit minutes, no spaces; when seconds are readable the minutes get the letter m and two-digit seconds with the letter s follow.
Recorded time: 10h34
